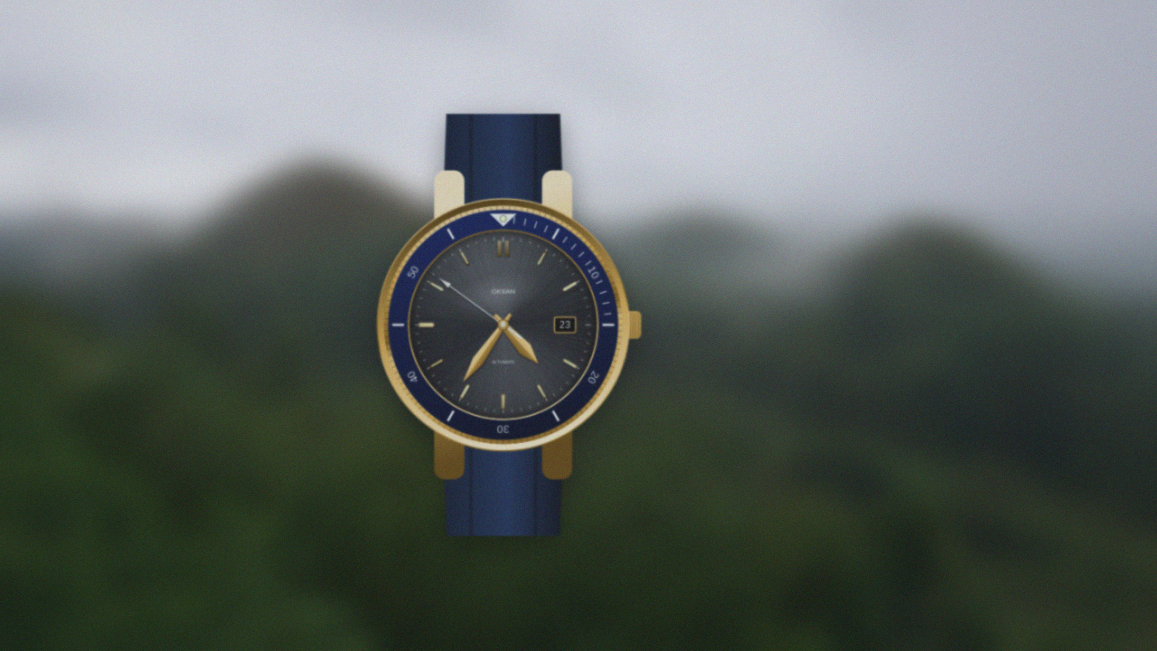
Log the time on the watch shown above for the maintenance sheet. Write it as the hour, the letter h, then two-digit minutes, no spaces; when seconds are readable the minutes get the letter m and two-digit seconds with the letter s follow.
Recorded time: 4h35m51s
